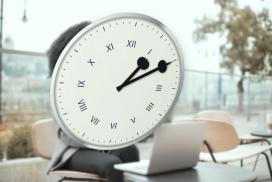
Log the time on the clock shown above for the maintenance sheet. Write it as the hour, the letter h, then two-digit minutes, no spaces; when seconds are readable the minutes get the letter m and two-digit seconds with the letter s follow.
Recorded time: 1h10
